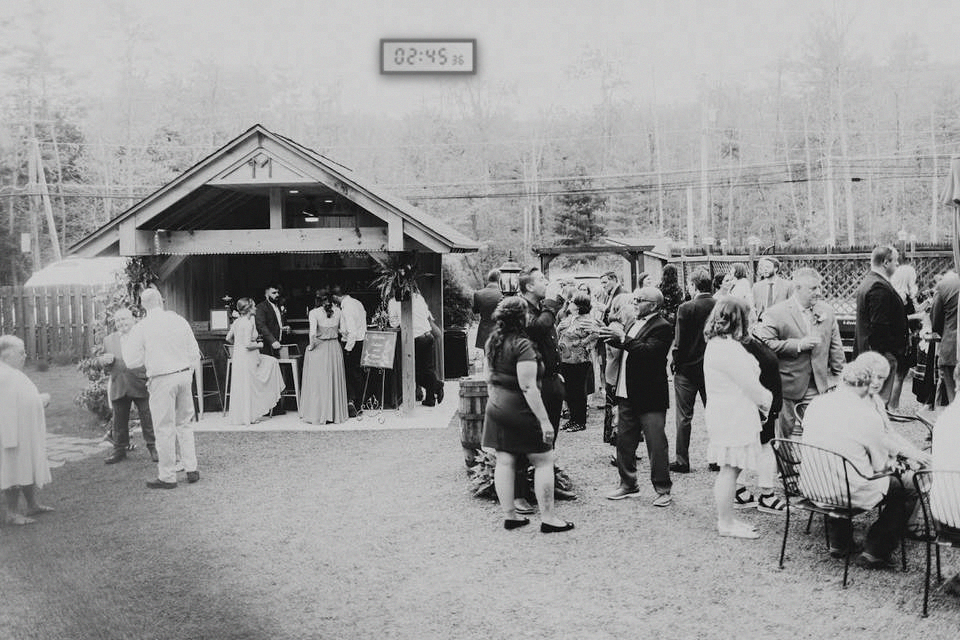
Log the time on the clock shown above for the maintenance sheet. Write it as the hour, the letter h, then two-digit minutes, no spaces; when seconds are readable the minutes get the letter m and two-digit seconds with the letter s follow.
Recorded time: 2h45m36s
